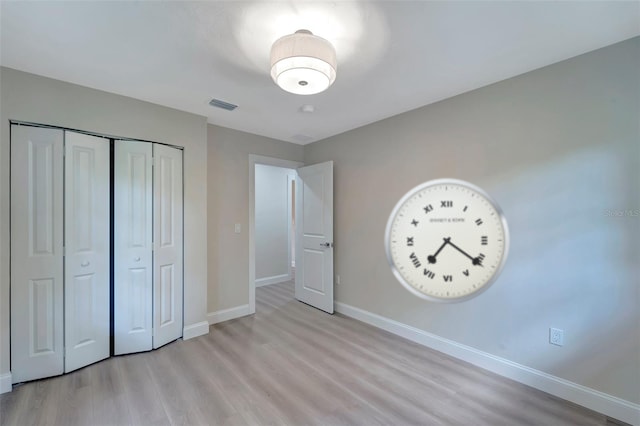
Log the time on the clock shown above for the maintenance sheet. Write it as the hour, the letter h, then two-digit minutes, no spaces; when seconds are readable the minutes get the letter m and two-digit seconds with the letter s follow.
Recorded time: 7h21
